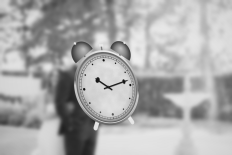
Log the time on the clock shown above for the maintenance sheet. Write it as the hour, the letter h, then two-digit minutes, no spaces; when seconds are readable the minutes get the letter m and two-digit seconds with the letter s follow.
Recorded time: 10h13
